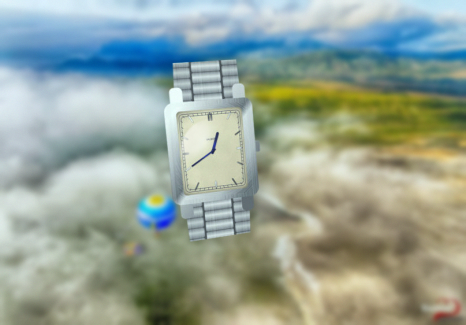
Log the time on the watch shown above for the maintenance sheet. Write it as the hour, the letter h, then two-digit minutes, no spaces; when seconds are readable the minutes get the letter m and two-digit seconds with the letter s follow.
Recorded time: 12h40
